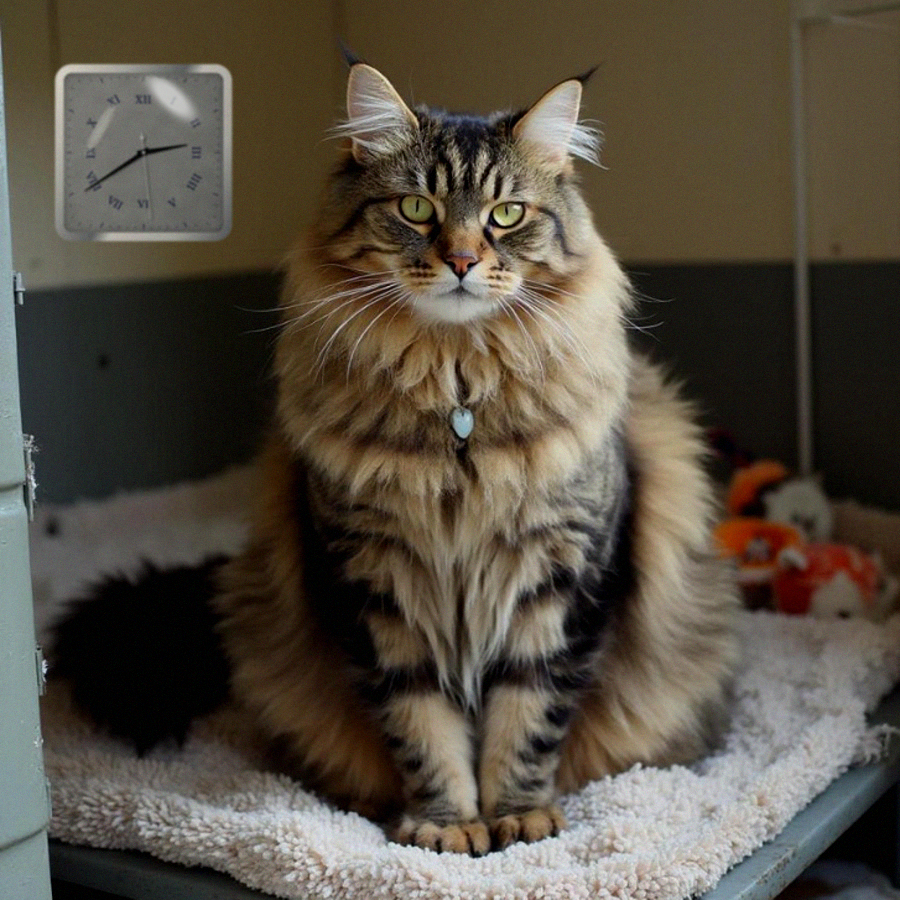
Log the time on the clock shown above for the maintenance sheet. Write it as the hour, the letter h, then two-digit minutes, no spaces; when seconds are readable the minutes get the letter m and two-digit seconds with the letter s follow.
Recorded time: 2h39m29s
